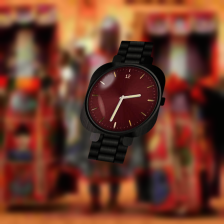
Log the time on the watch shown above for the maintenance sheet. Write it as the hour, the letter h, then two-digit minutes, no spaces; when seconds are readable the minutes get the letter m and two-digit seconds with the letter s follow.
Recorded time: 2h32
